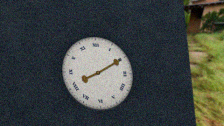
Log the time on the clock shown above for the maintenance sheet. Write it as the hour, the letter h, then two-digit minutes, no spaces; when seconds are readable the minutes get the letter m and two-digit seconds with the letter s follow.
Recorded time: 8h10
